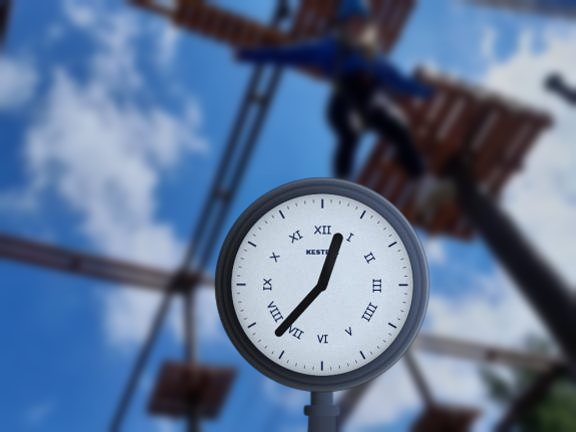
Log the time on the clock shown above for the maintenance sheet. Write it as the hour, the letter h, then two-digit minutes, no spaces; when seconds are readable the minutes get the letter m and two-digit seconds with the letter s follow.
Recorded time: 12h37
